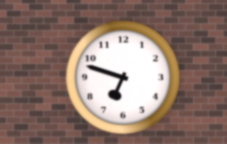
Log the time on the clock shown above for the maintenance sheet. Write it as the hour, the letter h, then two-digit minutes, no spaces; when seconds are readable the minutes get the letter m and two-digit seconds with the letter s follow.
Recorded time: 6h48
